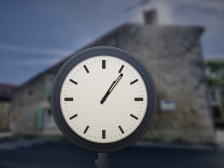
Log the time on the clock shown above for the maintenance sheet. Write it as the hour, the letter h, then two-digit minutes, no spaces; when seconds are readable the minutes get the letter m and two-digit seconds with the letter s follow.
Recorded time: 1h06
